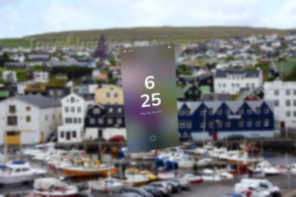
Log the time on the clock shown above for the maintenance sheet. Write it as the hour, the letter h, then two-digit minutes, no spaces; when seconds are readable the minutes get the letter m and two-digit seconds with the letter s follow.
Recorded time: 6h25
